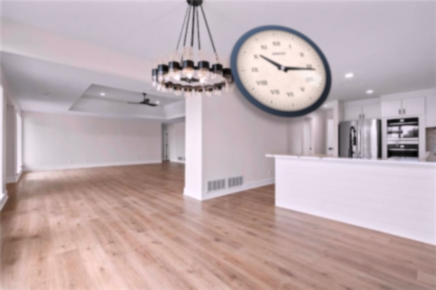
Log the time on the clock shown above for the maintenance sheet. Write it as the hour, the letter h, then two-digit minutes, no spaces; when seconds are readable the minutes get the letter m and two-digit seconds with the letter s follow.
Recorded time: 10h16
